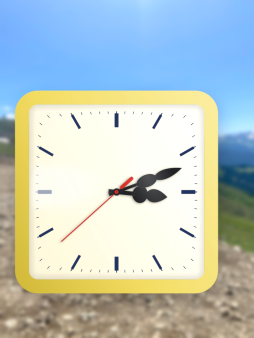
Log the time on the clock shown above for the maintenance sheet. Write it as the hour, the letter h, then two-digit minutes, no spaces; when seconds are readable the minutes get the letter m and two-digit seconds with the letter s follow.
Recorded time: 3h11m38s
